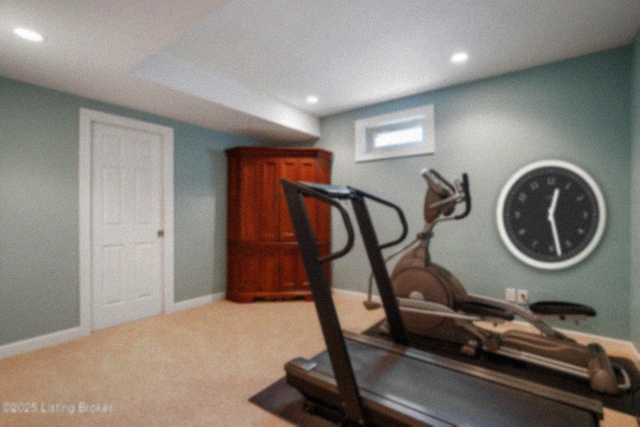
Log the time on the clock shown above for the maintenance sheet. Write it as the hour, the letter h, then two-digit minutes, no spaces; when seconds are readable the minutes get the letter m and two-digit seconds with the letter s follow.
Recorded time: 12h28
